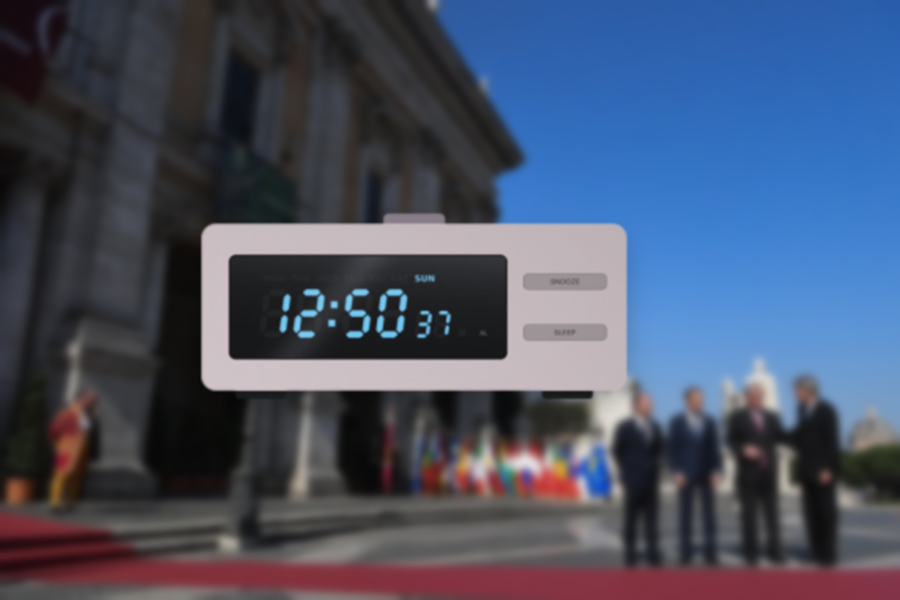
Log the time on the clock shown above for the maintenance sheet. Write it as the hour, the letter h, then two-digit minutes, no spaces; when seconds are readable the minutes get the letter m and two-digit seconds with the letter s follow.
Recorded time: 12h50m37s
